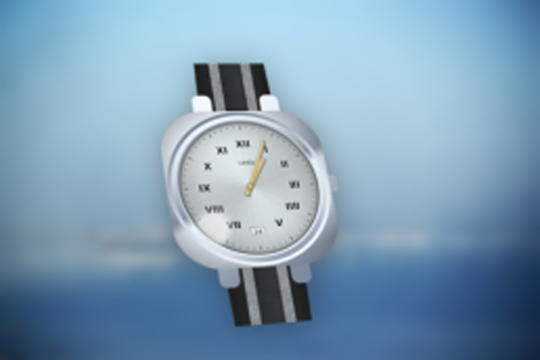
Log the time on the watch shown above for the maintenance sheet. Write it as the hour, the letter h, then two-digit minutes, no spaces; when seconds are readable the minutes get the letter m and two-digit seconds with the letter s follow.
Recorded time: 1h04
